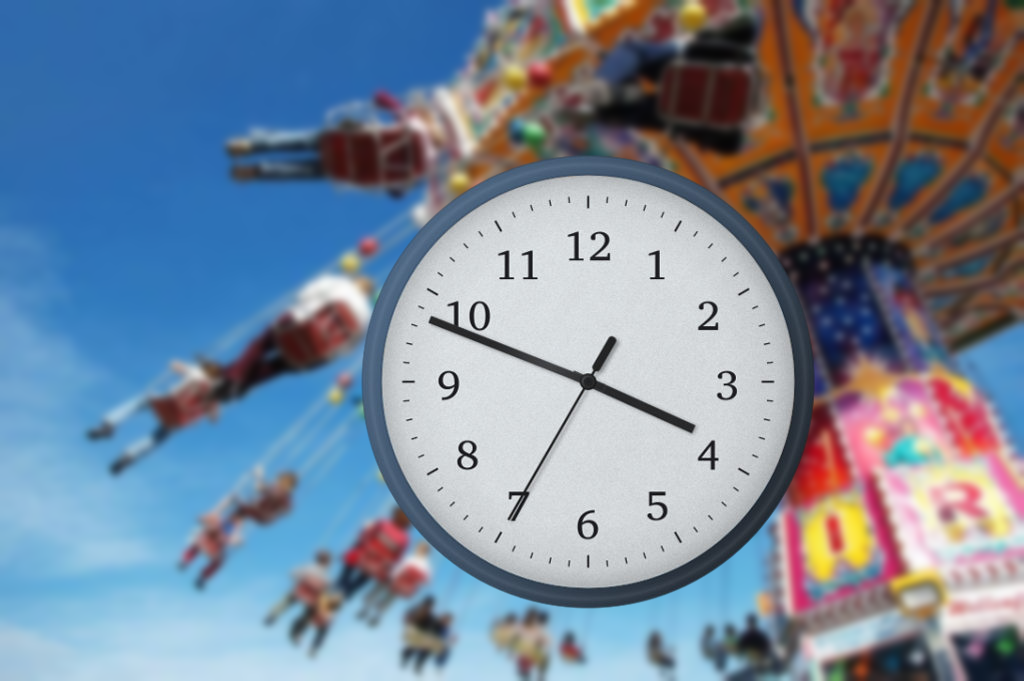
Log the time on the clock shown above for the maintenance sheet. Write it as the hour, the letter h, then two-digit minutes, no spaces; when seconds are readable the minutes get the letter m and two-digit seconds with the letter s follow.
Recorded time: 3h48m35s
